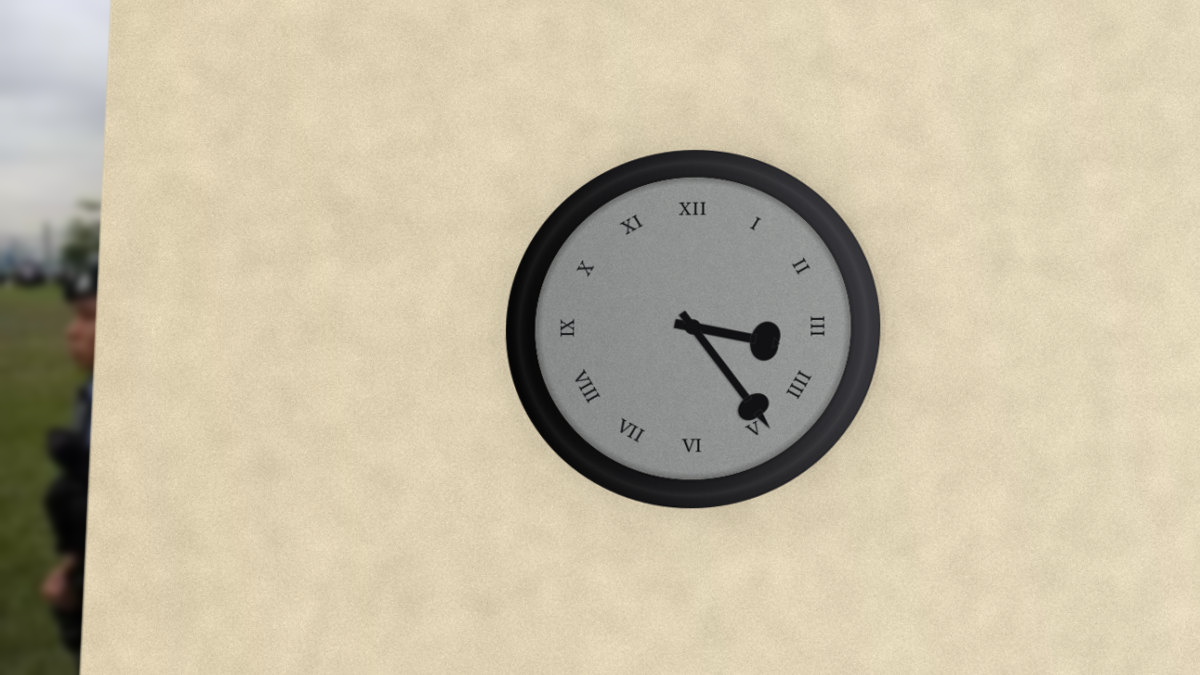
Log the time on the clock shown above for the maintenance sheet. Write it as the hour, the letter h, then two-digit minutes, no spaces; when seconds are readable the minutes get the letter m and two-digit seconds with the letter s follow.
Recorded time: 3h24
